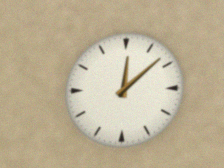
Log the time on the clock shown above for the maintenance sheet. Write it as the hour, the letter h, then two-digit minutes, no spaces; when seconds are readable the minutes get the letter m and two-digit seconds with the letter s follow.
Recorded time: 12h08
